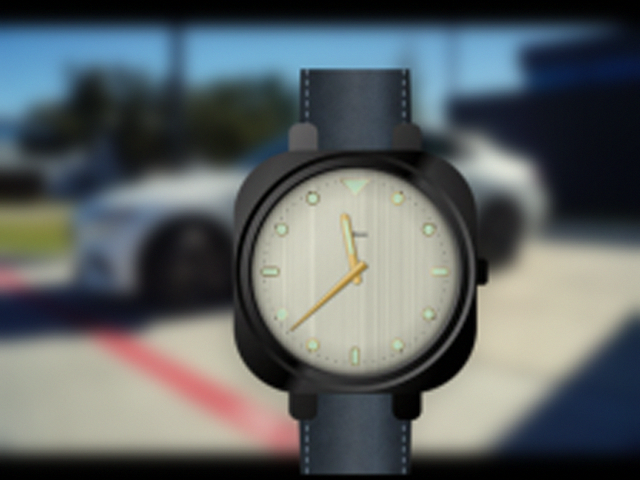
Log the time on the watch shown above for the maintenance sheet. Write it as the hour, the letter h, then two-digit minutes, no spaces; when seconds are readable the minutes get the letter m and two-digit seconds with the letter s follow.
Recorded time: 11h38
